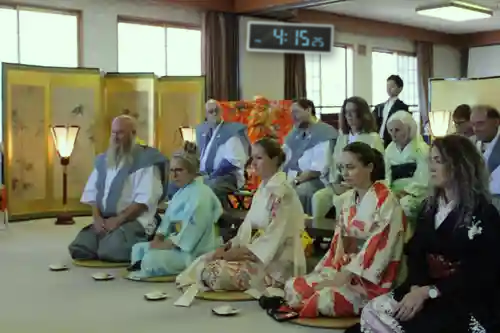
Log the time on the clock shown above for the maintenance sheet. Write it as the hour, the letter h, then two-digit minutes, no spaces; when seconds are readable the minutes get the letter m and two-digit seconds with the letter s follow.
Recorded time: 4h15
